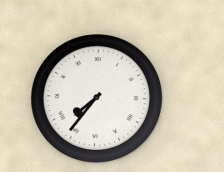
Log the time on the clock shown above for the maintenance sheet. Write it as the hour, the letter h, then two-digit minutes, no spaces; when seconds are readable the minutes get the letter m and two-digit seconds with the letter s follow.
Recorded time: 7h36
